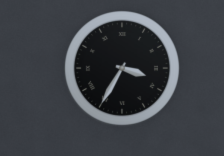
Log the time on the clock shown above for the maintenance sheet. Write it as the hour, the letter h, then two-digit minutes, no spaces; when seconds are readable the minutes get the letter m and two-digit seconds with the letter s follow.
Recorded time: 3h35
